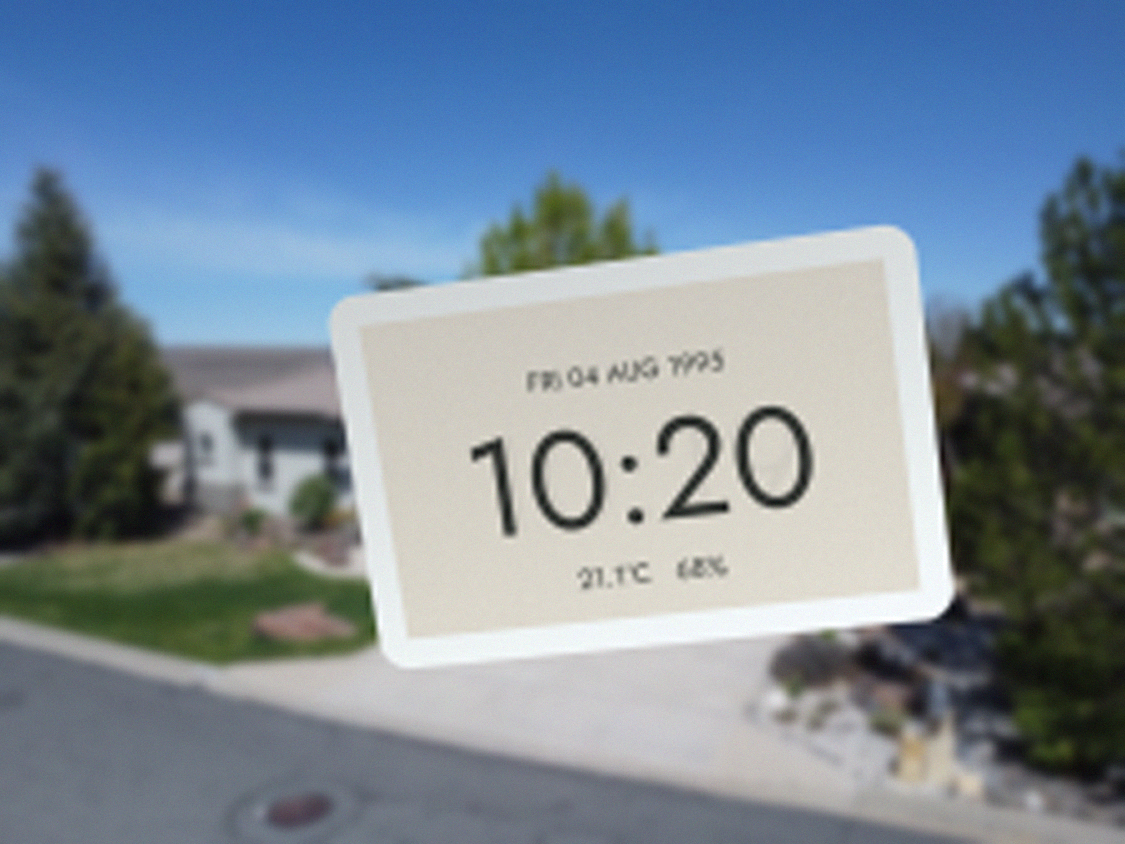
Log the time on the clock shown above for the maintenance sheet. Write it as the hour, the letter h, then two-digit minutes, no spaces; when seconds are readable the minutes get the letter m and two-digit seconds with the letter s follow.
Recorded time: 10h20
